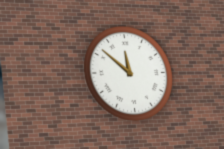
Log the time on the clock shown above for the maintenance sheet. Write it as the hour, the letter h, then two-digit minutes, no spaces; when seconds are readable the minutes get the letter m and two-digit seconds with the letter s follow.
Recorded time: 11h52
